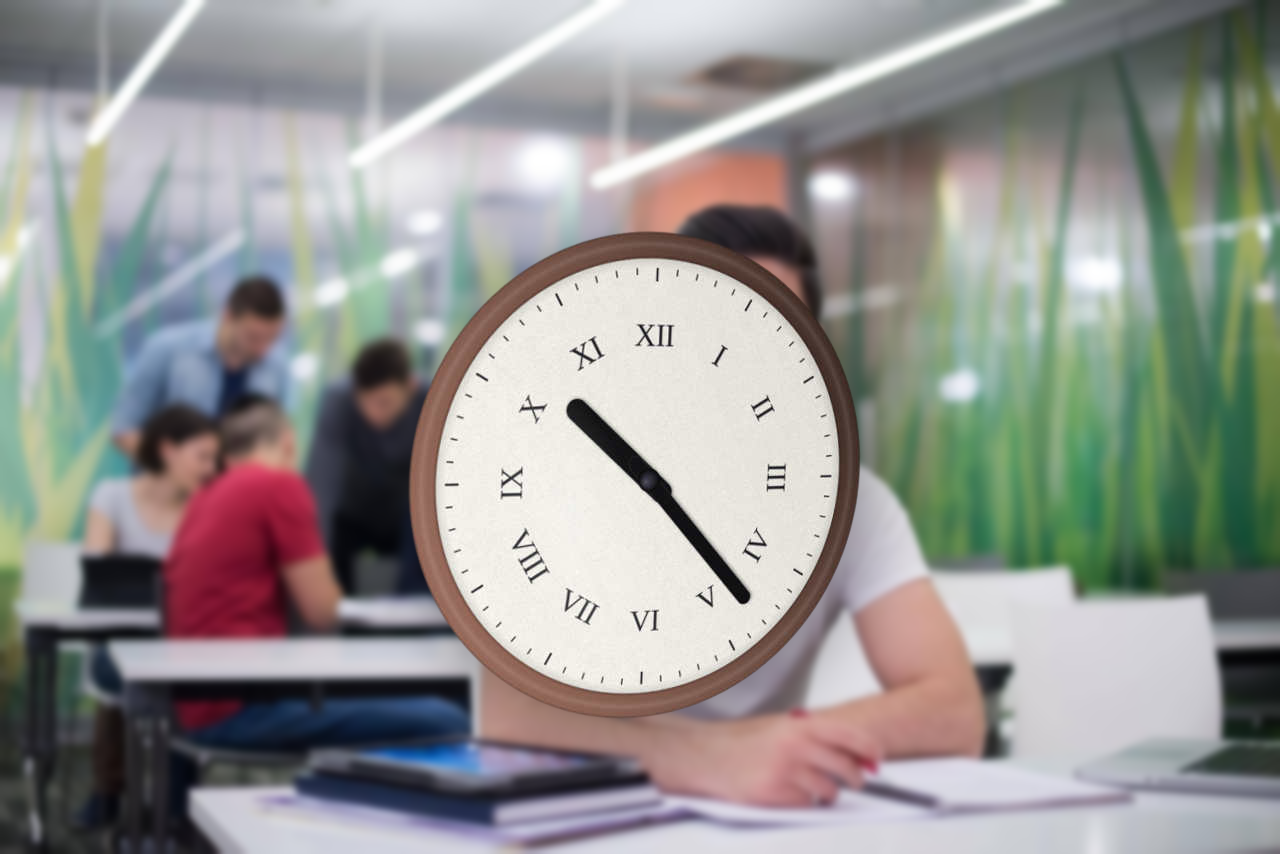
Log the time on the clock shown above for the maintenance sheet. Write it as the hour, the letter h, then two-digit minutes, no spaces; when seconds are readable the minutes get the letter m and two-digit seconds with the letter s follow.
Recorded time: 10h23
